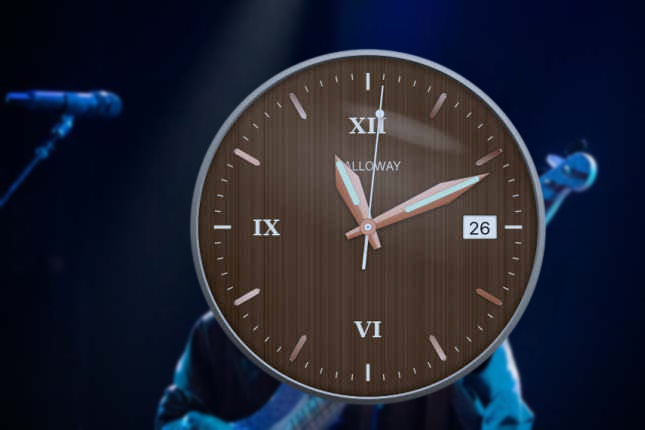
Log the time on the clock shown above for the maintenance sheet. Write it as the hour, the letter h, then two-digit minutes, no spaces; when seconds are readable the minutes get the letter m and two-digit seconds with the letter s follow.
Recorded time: 11h11m01s
